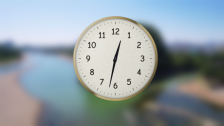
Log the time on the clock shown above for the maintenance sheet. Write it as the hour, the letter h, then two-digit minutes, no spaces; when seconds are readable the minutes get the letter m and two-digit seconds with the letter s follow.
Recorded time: 12h32
